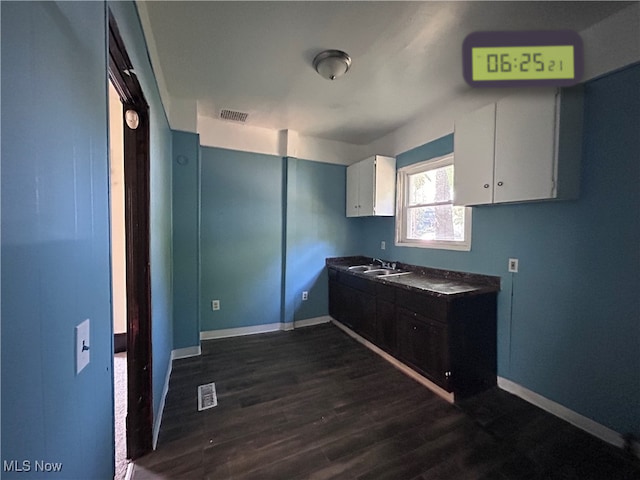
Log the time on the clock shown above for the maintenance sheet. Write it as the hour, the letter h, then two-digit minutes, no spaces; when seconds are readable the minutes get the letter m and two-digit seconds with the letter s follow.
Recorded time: 6h25m21s
